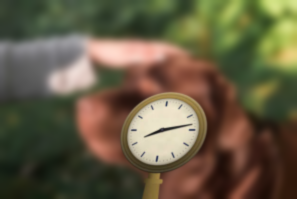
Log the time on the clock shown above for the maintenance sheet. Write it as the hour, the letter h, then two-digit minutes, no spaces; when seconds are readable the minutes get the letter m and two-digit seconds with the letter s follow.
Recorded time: 8h13
